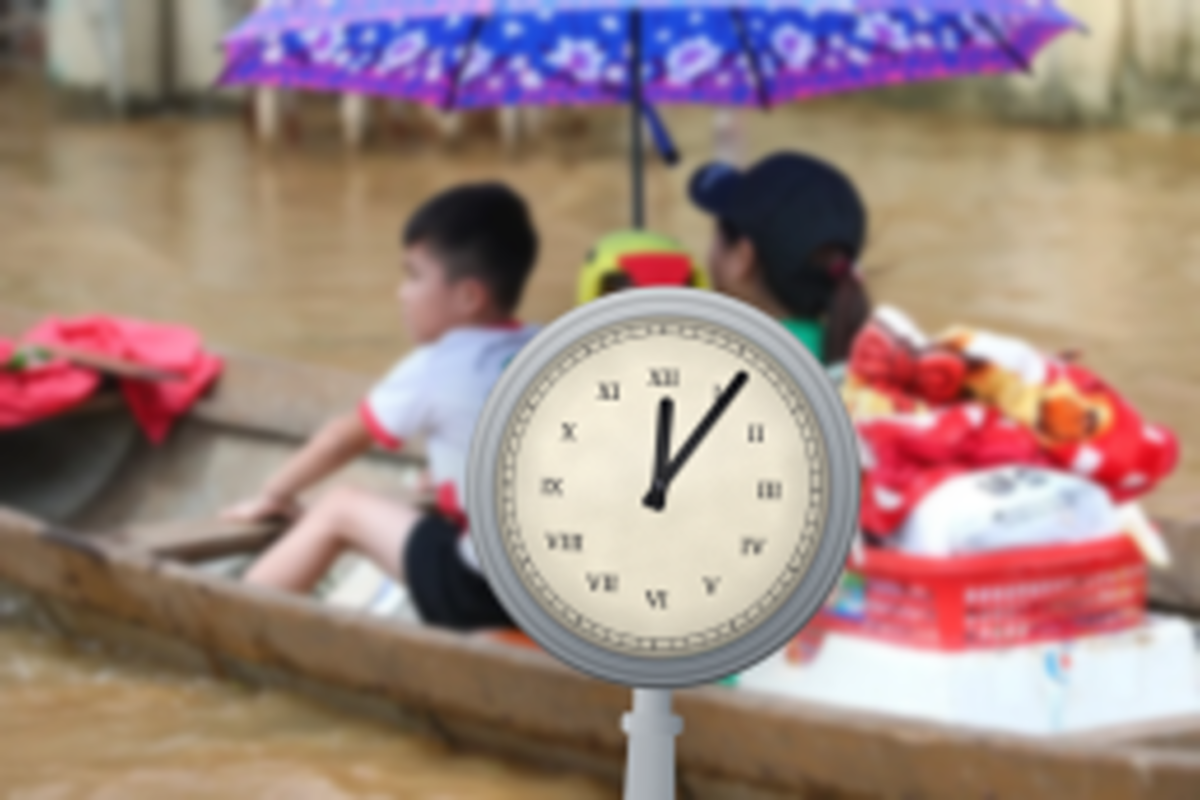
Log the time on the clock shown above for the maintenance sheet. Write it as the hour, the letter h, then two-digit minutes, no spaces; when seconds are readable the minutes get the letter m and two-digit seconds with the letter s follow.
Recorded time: 12h06
